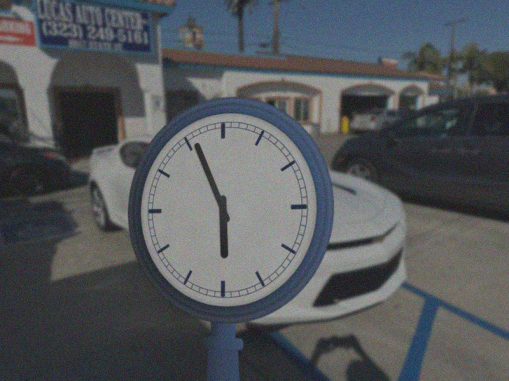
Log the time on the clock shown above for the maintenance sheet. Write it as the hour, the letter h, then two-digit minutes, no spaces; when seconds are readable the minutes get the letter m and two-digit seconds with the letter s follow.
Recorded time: 5h56
